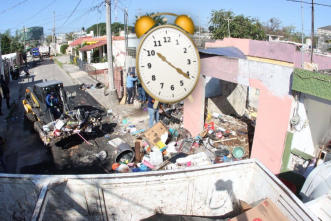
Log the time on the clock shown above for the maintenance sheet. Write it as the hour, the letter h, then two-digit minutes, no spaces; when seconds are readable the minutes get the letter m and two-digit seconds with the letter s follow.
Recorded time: 10h21
